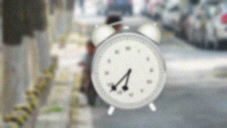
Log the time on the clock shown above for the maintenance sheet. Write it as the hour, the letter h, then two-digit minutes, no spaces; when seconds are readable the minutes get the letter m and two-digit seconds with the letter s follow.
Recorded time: 6h38
